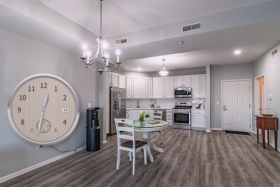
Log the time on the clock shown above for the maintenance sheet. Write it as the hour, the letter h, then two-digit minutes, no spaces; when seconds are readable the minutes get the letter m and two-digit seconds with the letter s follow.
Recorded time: 12h32
